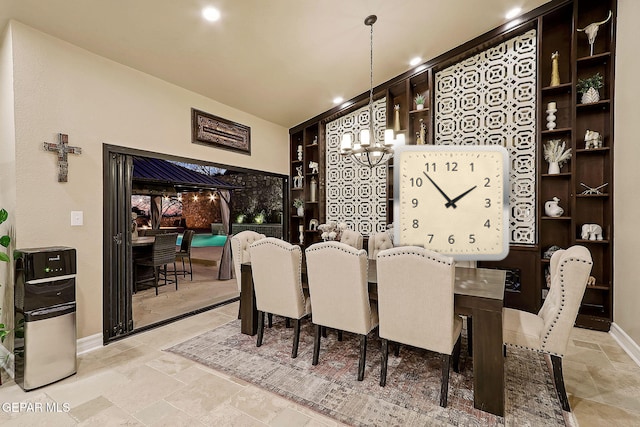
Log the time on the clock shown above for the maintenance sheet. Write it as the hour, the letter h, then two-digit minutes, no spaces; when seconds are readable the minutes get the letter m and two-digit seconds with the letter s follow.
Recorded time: 1h53
